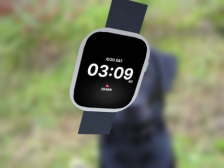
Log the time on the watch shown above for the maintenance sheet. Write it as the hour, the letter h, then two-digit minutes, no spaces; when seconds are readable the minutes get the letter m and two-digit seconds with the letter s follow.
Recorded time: 3h09
